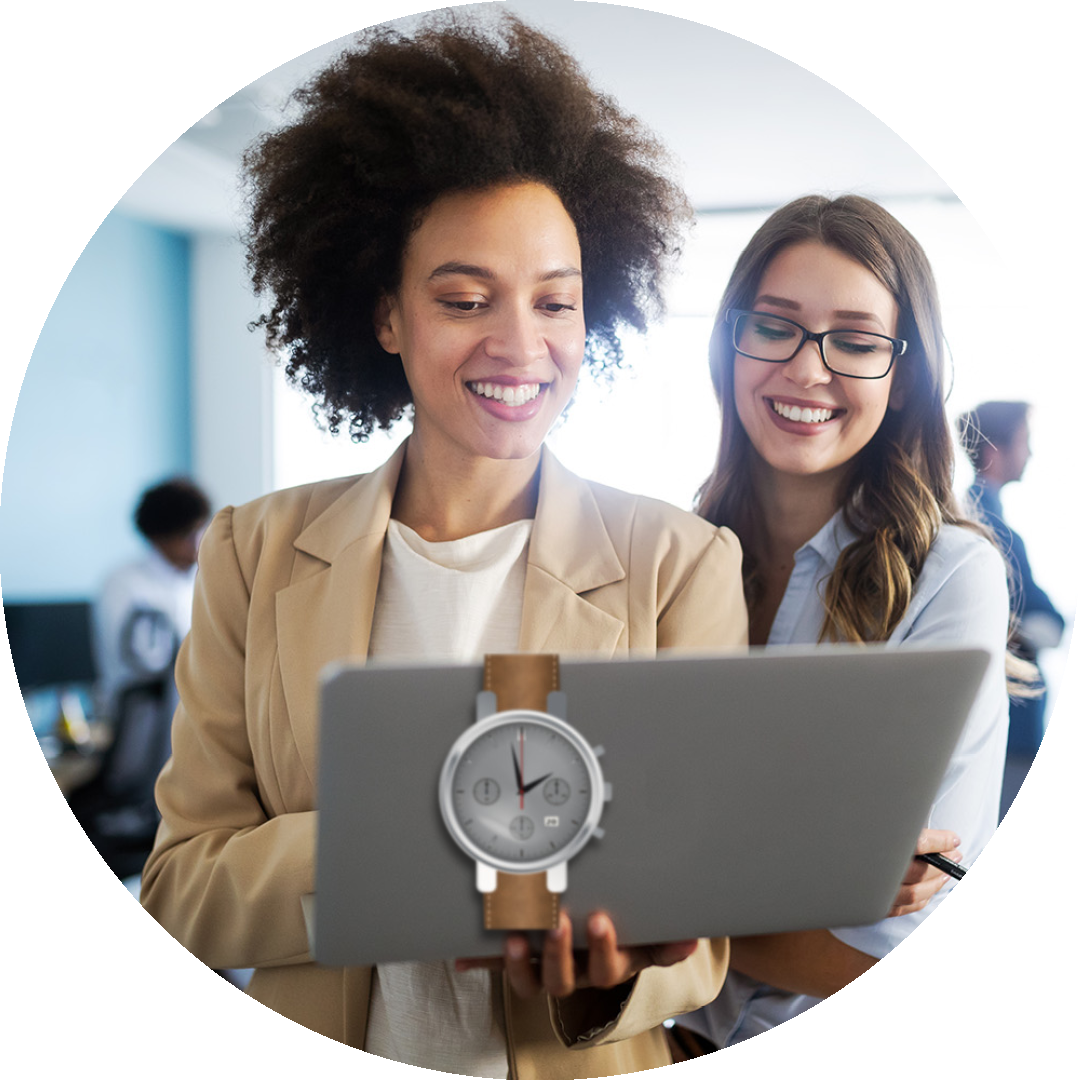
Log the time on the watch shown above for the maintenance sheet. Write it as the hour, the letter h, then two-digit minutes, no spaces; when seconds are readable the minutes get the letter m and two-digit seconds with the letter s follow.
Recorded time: 1h58
